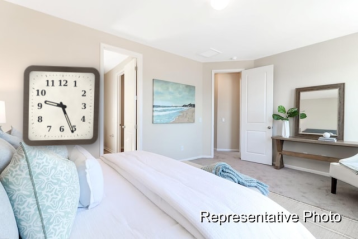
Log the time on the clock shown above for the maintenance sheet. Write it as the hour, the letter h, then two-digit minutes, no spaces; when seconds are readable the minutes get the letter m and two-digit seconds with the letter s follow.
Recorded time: 9h26
